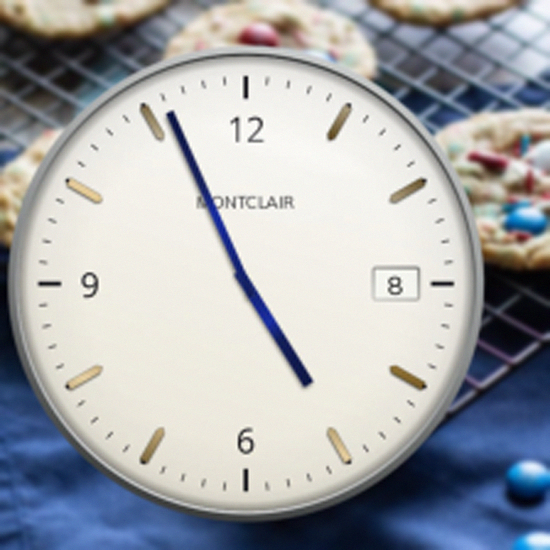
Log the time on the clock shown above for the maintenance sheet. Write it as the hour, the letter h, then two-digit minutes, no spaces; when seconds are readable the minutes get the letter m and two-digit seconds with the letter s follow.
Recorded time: 4h56
